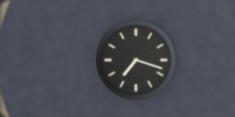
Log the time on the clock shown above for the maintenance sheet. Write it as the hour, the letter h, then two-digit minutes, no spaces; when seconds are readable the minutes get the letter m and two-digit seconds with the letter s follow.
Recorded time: 7h18
